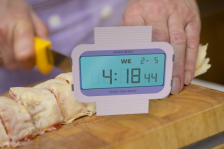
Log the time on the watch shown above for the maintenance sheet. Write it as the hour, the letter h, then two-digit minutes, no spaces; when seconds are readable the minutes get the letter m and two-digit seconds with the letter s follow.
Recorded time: 4h18m44s
